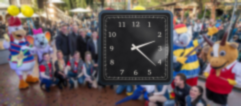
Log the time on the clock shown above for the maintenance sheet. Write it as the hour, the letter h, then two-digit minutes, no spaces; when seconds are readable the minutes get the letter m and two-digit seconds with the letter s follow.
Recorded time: 2h22
